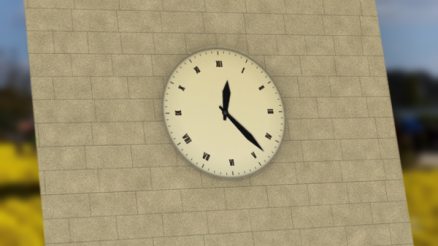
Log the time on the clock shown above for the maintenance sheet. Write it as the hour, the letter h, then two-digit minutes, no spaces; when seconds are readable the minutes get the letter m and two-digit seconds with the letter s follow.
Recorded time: 12h23
